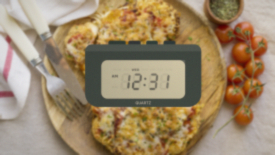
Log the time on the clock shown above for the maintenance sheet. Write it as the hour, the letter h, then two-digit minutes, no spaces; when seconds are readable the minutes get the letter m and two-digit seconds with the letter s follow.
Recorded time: 12h31
